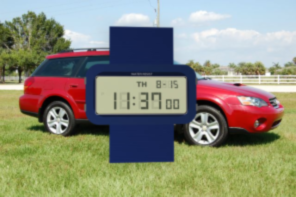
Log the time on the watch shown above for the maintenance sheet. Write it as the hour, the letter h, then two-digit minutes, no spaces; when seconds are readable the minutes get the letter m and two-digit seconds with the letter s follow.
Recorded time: 11h37m00s
